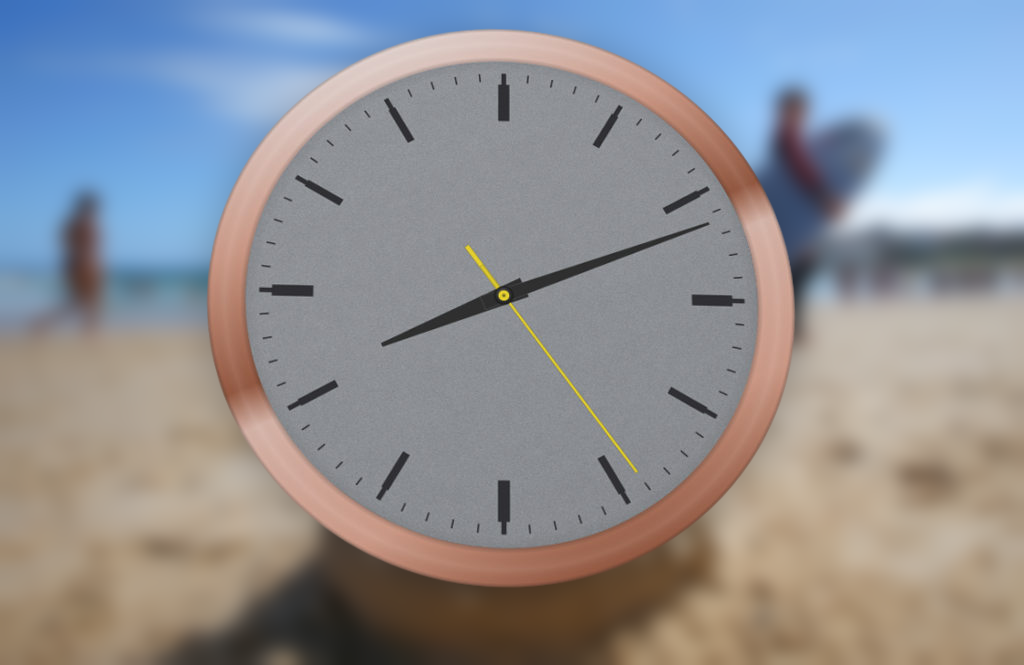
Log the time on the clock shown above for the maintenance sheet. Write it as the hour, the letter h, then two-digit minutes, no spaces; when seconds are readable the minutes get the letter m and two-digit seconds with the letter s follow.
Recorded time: 8h11m24s
